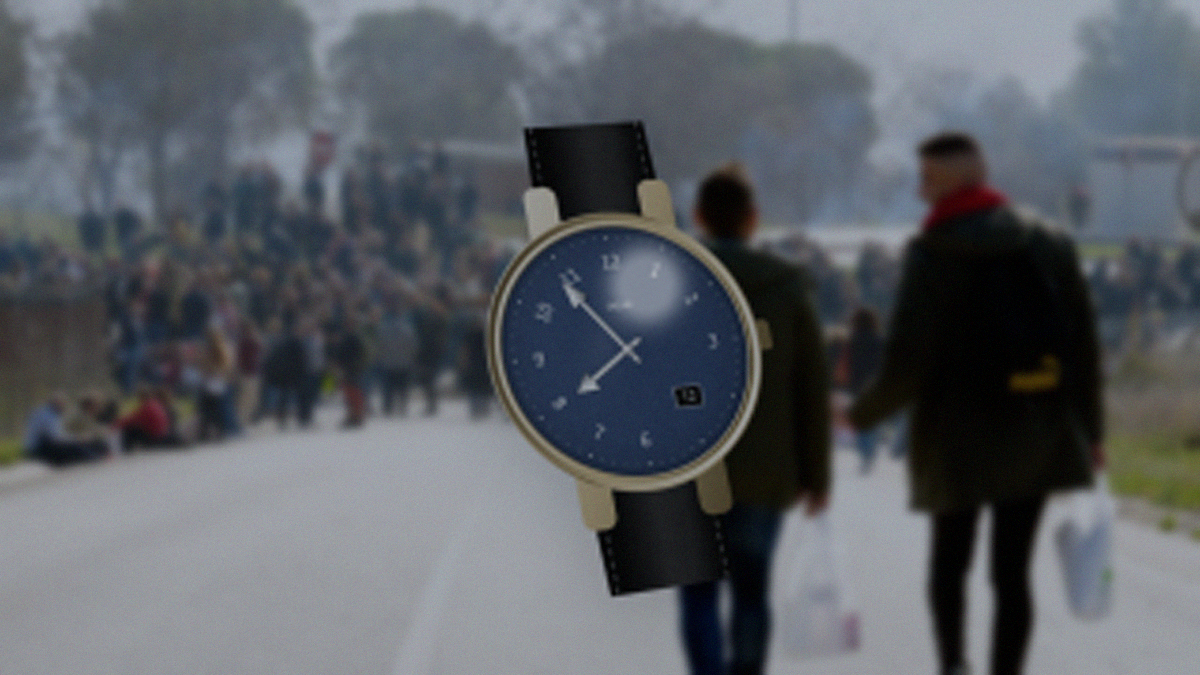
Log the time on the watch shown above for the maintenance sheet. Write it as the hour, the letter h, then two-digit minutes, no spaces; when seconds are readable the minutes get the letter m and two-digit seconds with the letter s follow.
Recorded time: 7h54
